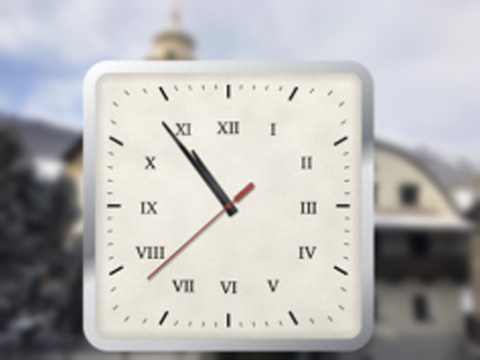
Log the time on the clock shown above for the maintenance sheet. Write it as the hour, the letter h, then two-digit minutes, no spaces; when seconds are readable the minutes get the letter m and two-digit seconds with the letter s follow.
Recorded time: 10h53m38s
